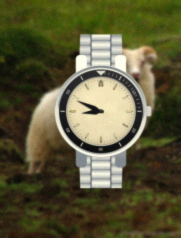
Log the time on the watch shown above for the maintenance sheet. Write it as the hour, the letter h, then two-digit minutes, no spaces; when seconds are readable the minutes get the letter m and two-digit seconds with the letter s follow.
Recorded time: 8h49
